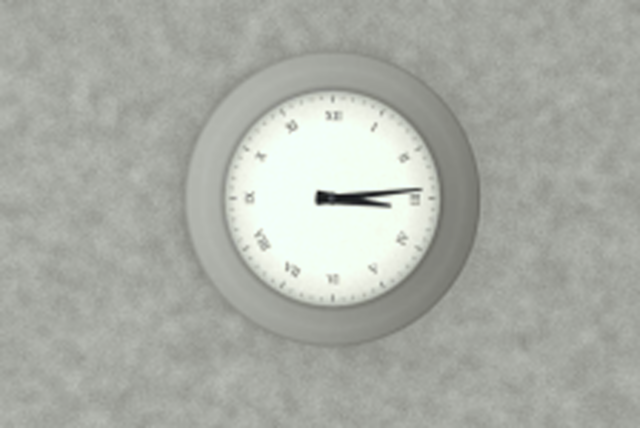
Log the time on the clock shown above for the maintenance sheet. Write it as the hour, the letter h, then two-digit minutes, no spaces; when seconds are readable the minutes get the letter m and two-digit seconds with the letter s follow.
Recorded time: 3h14
